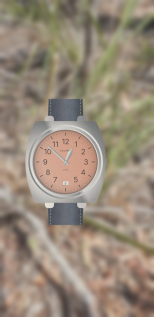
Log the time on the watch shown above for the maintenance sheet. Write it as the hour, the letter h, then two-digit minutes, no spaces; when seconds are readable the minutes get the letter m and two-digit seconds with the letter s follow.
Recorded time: 12h52
